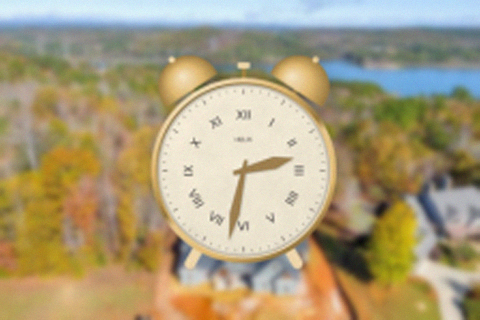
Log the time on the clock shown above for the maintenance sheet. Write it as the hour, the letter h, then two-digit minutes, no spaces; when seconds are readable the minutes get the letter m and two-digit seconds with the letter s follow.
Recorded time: 2h32
